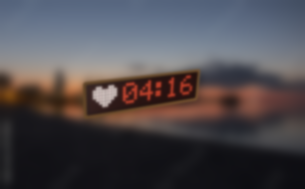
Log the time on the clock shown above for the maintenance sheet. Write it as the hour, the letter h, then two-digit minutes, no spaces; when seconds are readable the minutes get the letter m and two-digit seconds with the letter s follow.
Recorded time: 4h16
